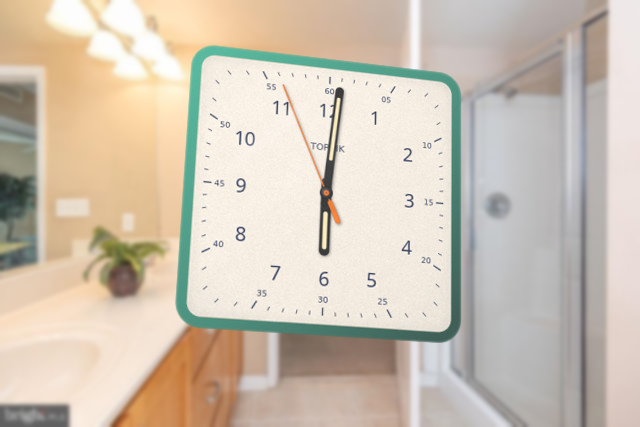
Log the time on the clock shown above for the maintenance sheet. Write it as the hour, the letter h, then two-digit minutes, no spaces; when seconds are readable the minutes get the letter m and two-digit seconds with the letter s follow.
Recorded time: 6h00m56s
